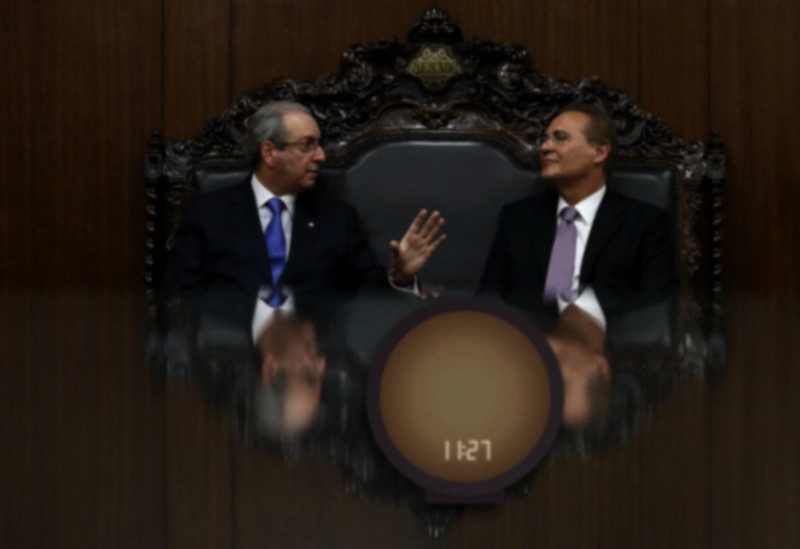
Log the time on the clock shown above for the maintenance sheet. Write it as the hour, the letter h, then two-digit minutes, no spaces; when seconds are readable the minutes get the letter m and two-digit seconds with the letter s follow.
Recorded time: 11h27
